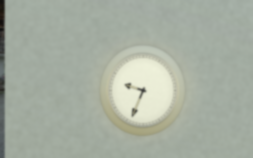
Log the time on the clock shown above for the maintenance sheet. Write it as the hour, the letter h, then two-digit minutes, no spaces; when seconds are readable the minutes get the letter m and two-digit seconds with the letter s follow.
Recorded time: 9h34
